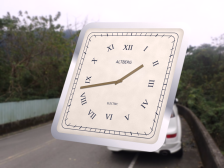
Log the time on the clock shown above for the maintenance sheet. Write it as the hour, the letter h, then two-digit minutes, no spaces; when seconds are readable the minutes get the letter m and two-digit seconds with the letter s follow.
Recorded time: 1h43
